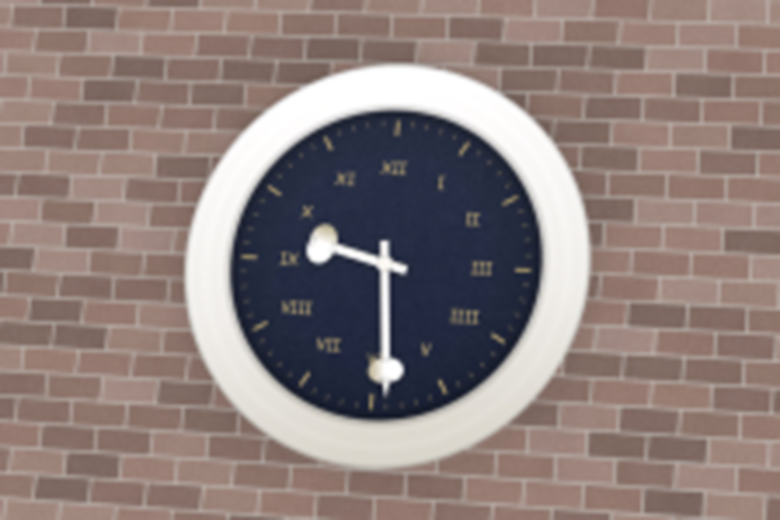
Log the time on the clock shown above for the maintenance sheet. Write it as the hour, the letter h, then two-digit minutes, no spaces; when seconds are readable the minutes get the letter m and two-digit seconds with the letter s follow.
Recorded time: 9h29
